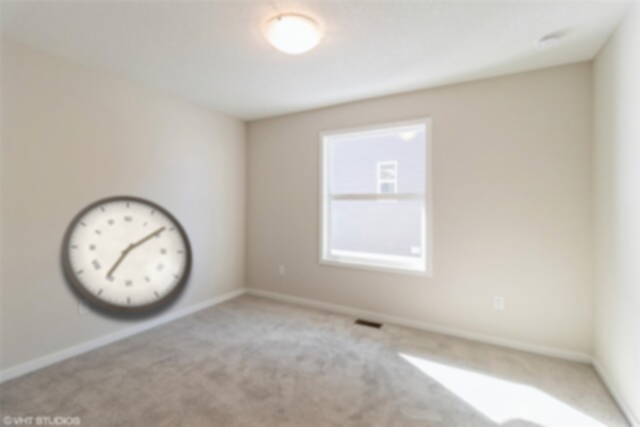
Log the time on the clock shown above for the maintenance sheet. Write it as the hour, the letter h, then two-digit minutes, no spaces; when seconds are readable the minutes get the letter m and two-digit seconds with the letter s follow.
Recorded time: 7h09
